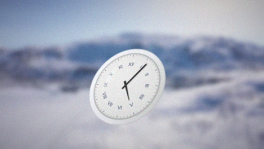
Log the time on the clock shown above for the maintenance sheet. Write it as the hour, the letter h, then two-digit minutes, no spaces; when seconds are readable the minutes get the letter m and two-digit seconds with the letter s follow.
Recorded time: 5h06
